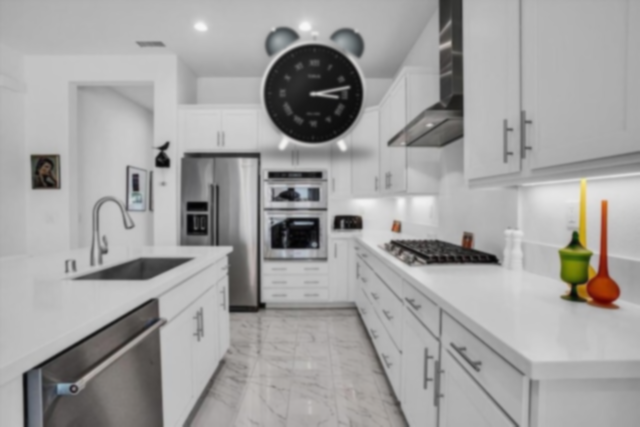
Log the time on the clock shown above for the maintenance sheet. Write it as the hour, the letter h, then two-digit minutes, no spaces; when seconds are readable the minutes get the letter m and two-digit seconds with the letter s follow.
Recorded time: 3h13
